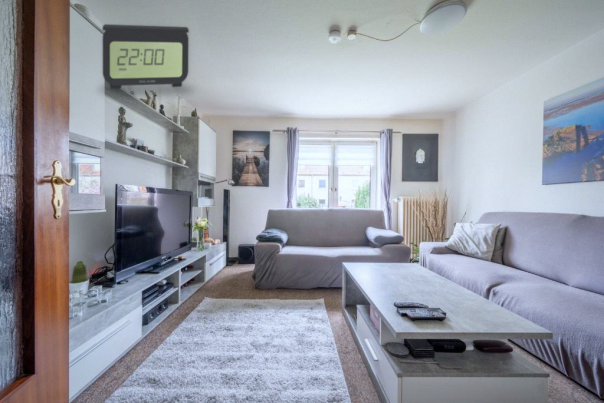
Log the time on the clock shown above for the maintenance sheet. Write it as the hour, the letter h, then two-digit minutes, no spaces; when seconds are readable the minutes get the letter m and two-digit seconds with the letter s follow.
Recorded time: 22h00
